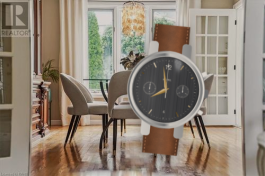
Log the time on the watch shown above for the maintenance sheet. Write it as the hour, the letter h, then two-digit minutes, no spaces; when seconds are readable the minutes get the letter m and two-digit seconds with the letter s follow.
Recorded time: 7h58
